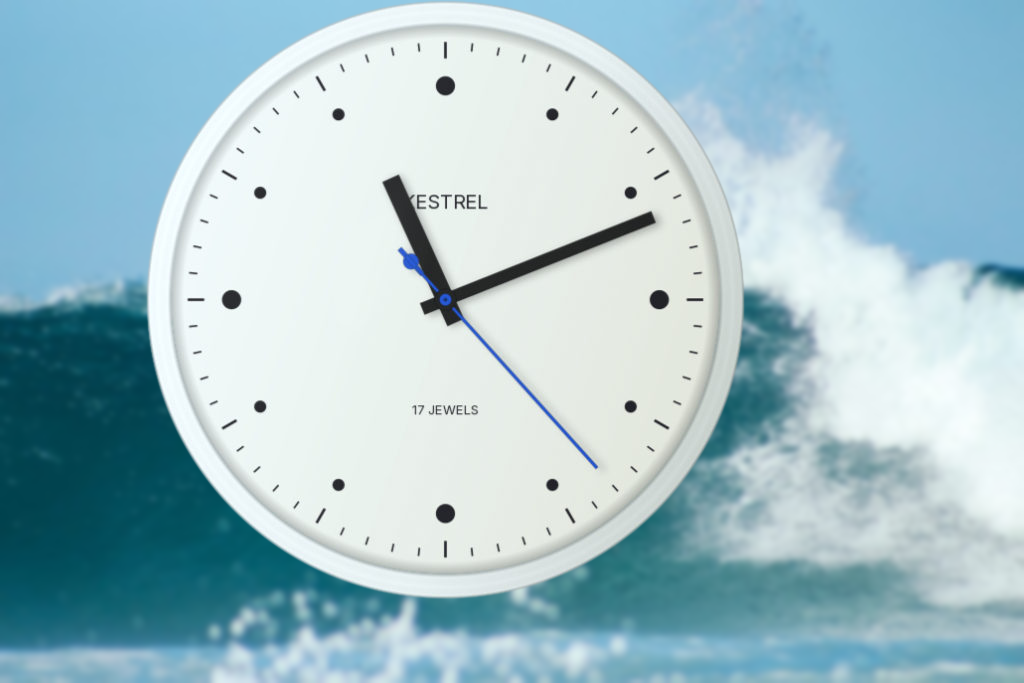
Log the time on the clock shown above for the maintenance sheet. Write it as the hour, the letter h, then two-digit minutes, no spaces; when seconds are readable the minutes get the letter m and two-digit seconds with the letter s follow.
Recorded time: 11h11m23s
